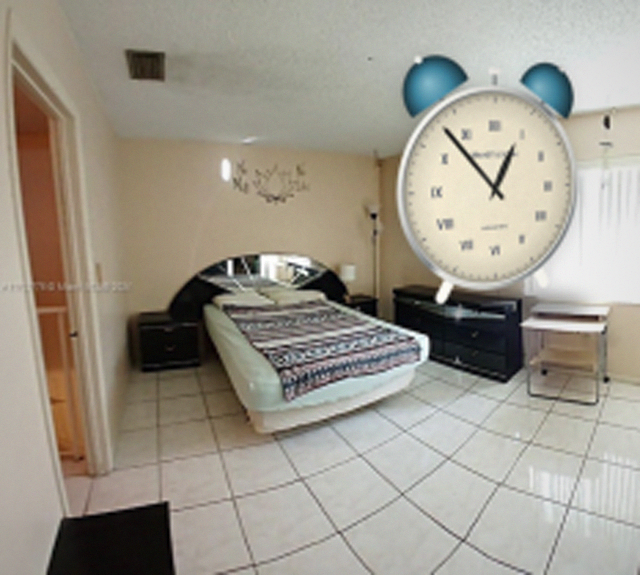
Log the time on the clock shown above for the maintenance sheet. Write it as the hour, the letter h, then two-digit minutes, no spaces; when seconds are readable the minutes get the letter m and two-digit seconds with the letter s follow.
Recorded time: 12h53
